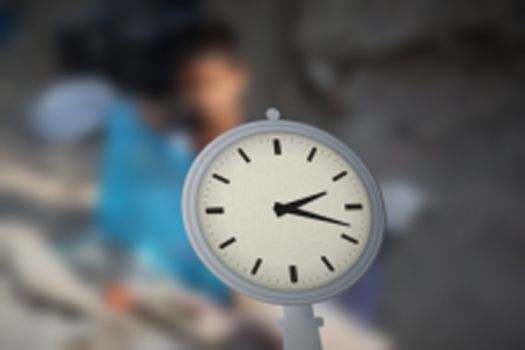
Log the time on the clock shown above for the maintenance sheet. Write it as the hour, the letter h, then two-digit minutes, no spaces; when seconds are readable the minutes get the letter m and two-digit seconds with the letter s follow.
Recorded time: 2h18
